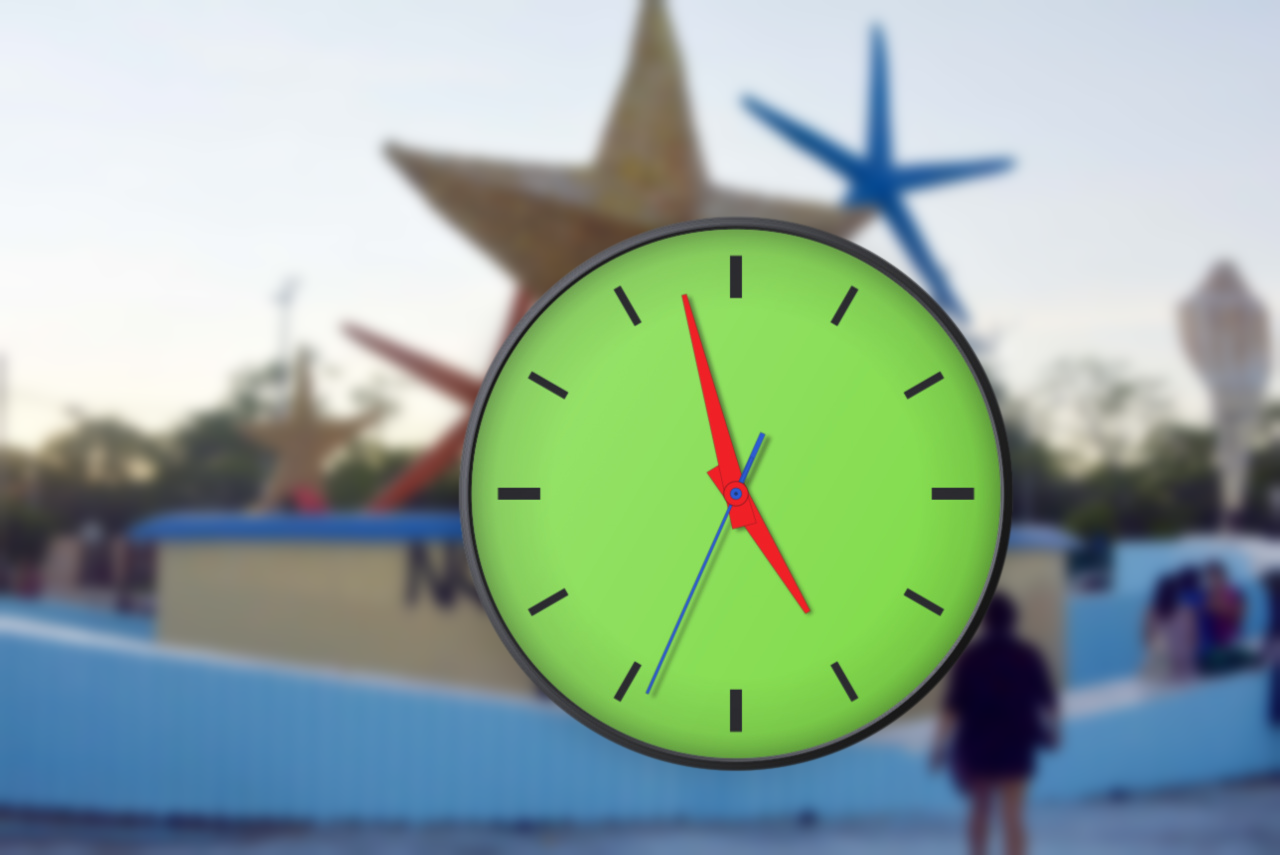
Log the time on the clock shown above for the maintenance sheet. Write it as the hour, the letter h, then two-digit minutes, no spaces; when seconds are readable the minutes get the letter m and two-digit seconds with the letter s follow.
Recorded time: 4h57m34s
